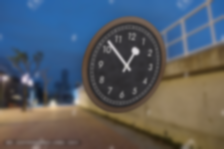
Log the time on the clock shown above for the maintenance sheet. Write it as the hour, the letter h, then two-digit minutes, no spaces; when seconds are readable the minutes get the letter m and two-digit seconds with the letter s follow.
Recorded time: 12h52
